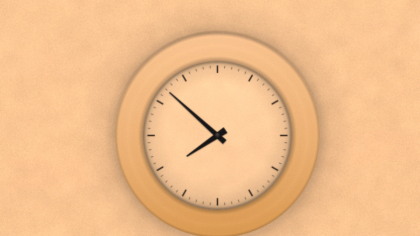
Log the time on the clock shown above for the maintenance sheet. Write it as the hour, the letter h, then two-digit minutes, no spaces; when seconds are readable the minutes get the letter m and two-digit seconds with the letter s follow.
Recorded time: 7h52
